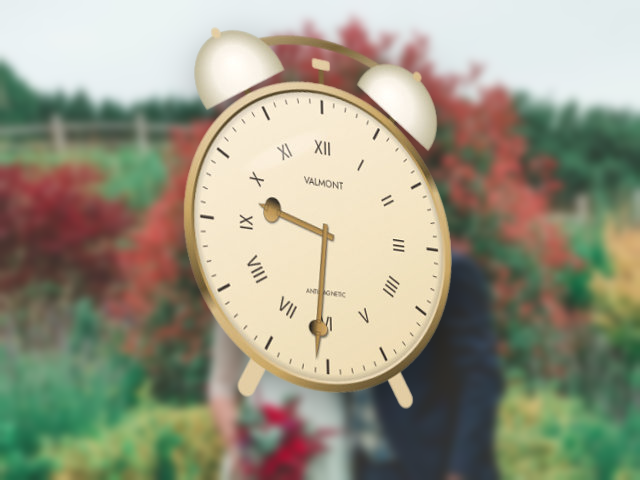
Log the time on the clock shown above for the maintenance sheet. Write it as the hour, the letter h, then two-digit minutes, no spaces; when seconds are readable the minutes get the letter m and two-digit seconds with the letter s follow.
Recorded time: 9h31
